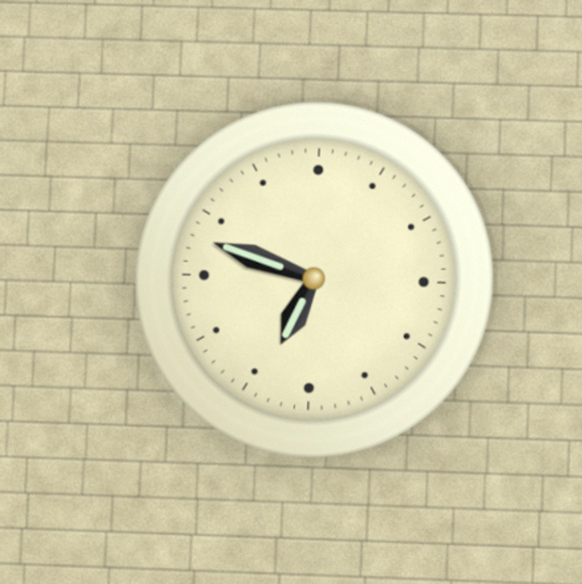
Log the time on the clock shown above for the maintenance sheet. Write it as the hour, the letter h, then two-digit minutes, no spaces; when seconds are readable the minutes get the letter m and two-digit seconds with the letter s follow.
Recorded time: 6h48
